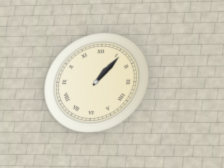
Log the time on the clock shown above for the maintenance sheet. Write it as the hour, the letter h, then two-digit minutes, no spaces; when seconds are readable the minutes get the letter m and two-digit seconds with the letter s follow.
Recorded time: 1h06
